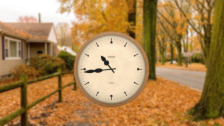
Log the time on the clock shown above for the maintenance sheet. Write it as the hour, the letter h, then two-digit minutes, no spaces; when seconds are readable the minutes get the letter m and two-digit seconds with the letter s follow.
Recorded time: 10h44
